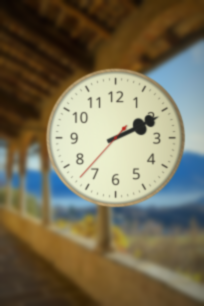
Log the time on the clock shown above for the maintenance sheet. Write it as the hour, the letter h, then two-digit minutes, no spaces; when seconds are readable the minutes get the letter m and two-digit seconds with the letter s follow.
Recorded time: 2h10m37s
